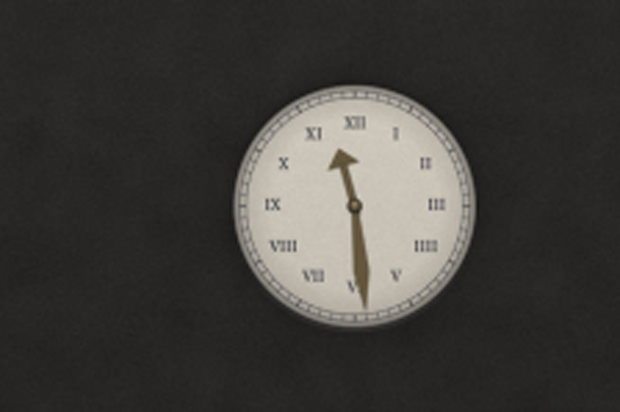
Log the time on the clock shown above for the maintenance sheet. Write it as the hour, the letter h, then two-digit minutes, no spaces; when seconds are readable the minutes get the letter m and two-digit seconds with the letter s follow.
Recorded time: 11h29
